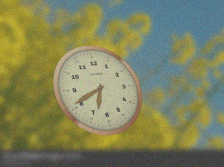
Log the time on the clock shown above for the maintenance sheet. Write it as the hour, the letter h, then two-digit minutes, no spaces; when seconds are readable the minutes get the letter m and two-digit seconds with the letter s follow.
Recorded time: 6h41
